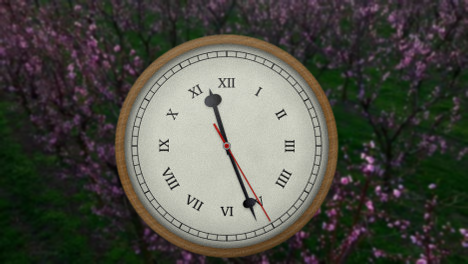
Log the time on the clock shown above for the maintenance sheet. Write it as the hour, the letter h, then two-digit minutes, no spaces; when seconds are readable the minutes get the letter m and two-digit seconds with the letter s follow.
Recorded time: 11h26m25s
